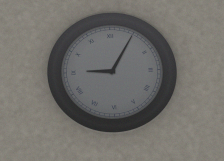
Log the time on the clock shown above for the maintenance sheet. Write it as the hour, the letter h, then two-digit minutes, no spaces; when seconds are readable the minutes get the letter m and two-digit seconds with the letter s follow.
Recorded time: 9h05
